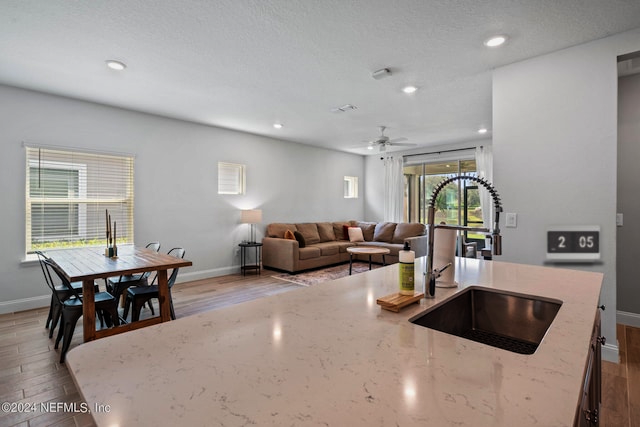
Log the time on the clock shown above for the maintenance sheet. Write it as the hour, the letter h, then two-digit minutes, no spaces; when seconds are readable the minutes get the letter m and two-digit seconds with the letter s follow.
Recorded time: 2h05
